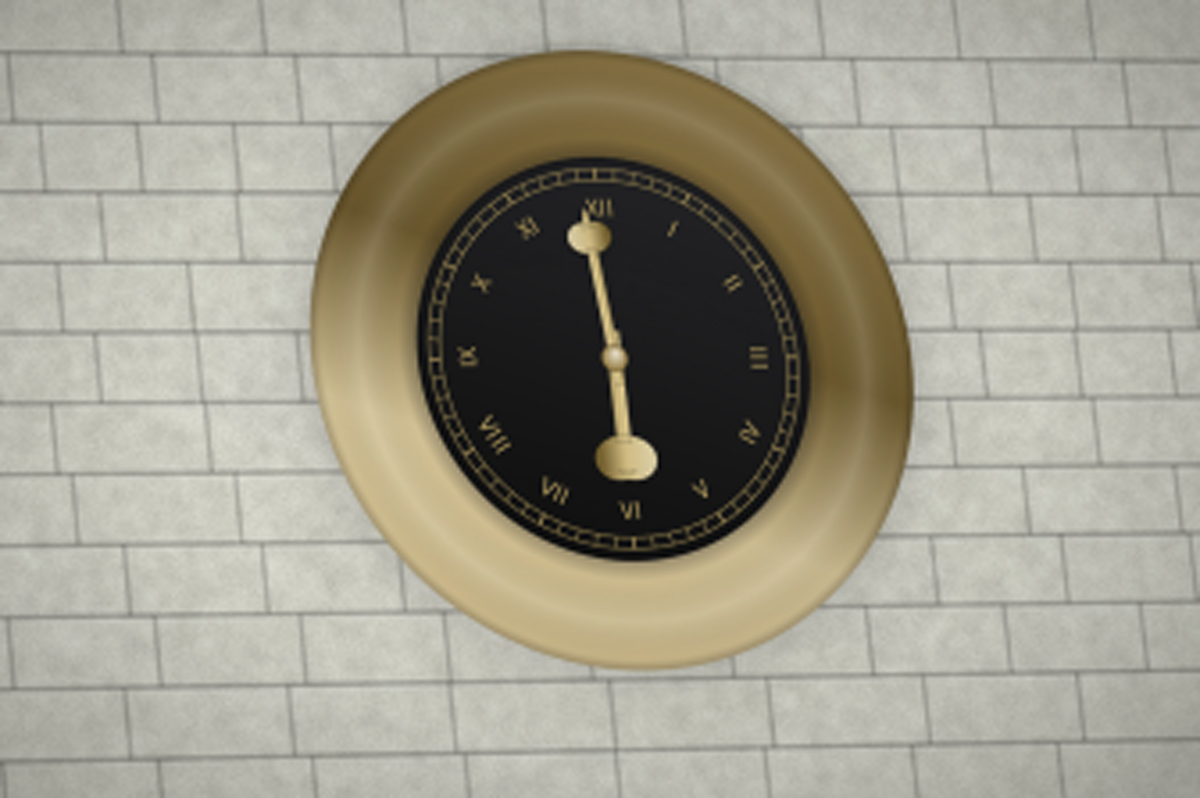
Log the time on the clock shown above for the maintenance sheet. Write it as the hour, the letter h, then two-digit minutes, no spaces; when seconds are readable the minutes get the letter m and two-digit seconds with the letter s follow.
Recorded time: 5h59
